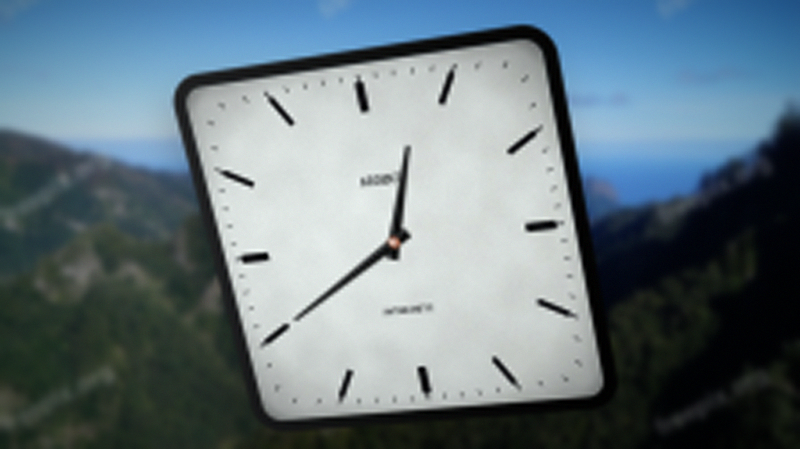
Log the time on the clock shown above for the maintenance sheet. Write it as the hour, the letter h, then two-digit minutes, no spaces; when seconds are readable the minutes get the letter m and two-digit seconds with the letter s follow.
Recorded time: 12h40
